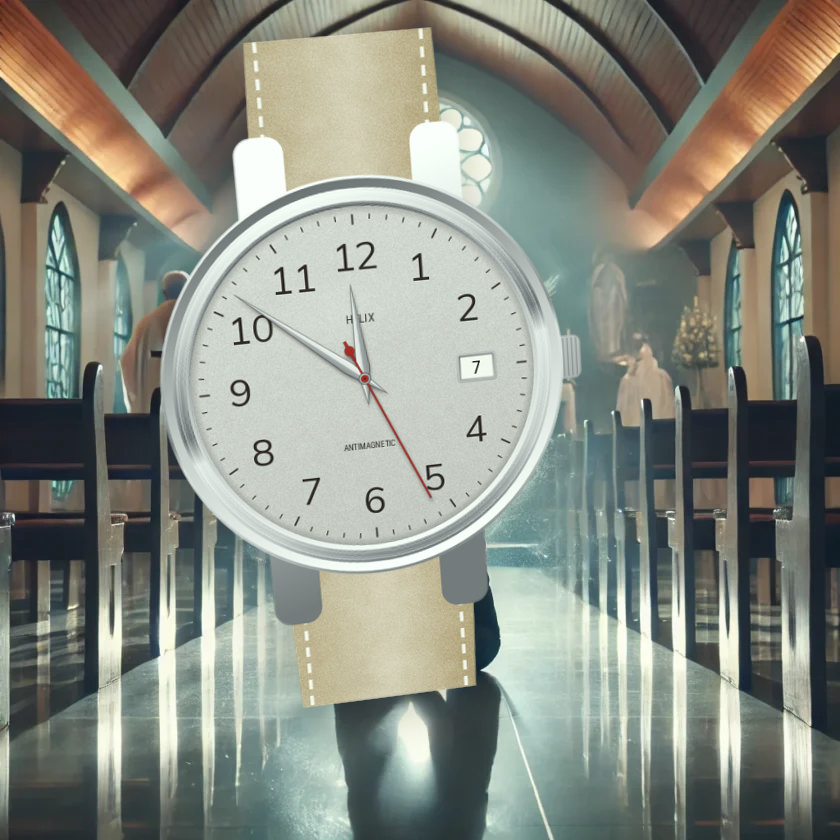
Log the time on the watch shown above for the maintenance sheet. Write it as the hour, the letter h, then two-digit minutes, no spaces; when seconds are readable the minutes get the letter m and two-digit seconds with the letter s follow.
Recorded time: 11h51m26s
